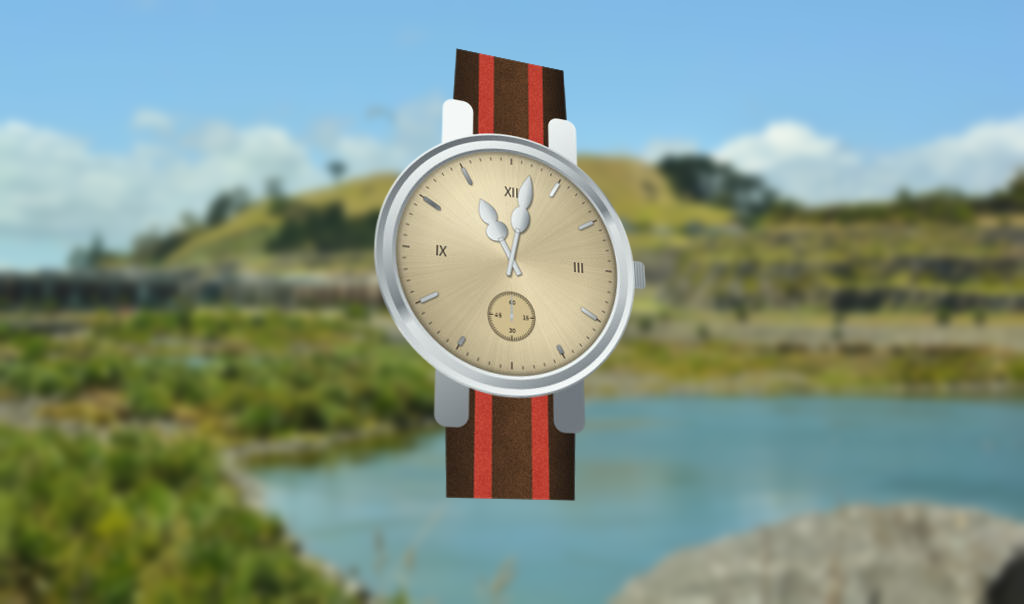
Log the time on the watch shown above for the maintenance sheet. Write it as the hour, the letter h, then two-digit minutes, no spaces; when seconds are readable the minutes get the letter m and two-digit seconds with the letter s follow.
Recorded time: 11h02
